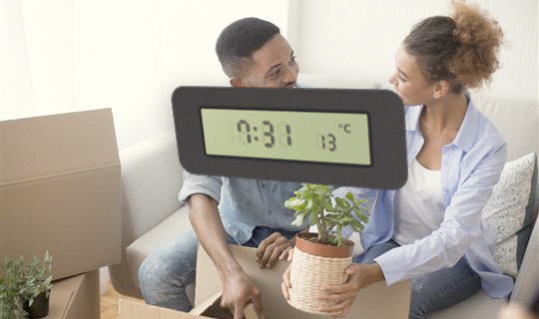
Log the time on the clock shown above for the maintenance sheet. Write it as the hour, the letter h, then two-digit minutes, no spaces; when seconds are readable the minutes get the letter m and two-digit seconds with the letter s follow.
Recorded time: 7h31
